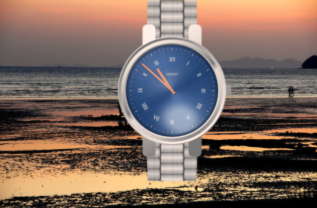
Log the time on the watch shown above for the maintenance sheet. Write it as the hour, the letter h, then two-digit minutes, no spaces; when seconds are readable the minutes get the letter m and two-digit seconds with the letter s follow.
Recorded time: 10h52
